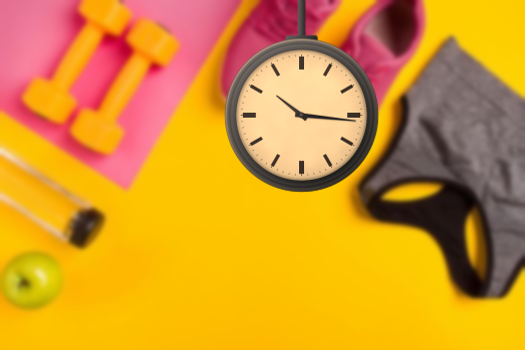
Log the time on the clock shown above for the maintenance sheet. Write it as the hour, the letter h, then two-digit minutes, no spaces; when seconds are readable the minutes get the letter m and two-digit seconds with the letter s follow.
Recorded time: 10h16
